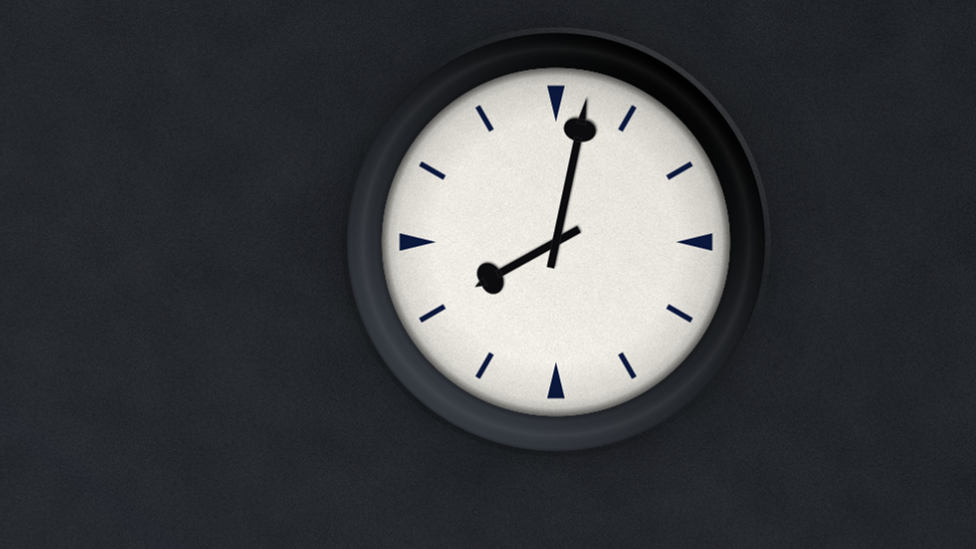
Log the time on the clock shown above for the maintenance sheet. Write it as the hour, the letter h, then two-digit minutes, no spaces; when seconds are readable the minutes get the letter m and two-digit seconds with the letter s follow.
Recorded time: 8h02
